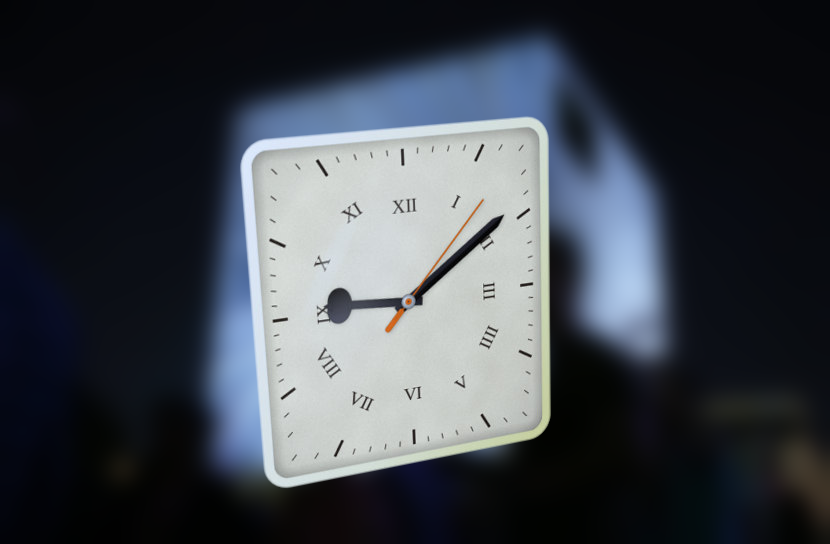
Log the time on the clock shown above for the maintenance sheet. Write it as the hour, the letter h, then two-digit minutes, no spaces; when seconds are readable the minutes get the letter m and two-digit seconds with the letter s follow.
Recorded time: 9h09m07s
